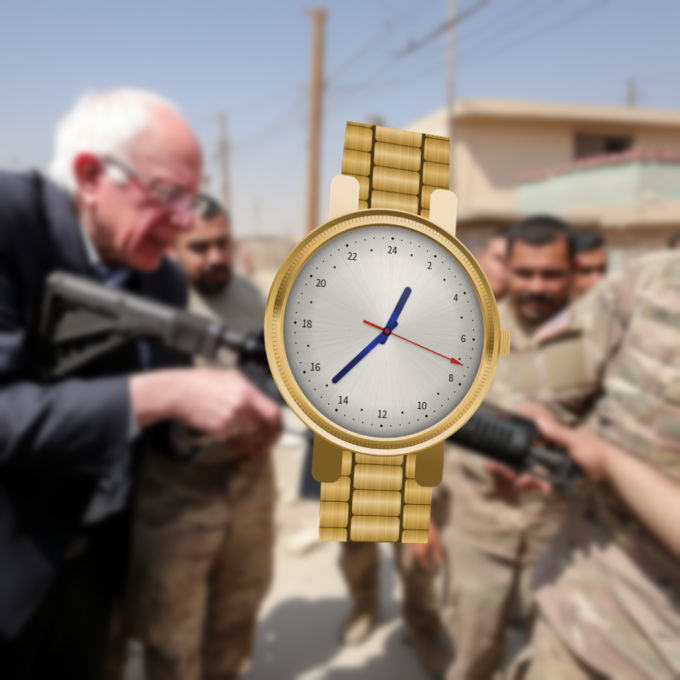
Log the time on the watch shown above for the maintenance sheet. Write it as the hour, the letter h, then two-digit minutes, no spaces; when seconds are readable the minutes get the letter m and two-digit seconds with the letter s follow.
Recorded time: 1h37m18s
